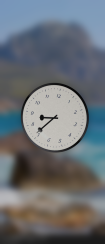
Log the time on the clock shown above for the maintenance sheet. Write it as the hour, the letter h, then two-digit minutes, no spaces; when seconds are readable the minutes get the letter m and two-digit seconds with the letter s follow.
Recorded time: 8h36
